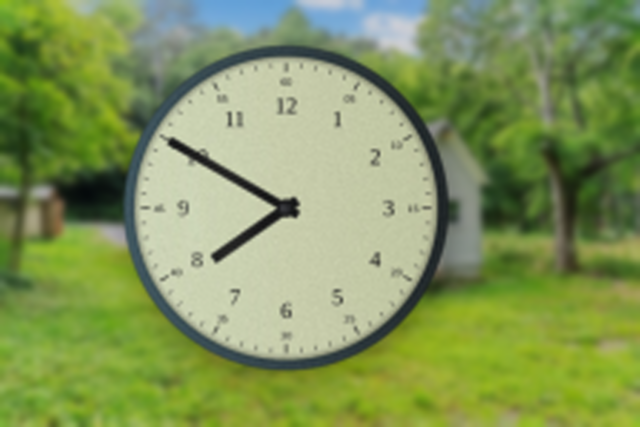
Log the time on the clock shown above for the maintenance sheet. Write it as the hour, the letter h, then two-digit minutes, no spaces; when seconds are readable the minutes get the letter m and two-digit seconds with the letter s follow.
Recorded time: 7h50
